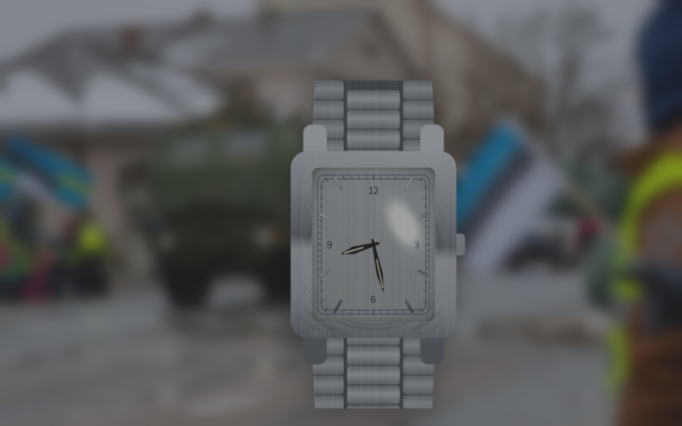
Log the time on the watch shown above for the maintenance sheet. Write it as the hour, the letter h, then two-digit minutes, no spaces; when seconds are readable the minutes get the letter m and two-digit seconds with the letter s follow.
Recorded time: 8h28
